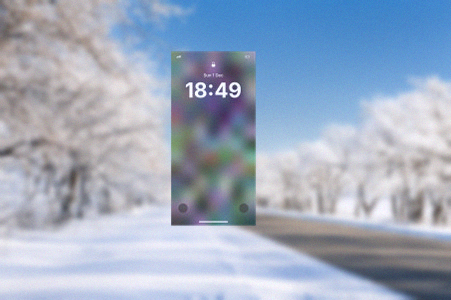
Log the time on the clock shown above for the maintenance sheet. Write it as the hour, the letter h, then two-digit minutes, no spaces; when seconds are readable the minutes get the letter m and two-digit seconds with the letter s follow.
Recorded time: 18h49
